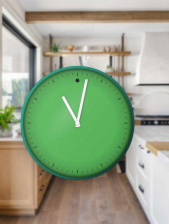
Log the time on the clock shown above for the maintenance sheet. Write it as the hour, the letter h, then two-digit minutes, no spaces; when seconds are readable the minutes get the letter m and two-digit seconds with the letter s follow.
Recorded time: 11h02
